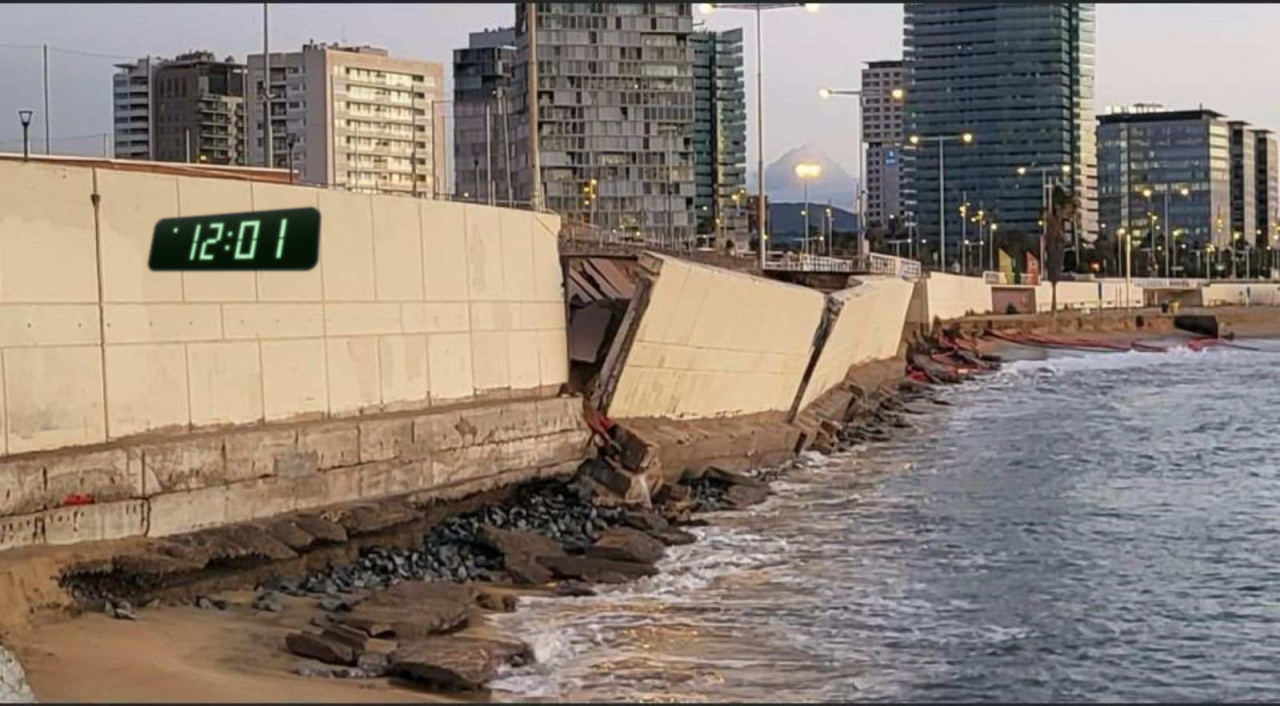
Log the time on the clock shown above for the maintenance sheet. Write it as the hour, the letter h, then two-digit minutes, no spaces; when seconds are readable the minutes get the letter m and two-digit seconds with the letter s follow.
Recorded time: 12h01
